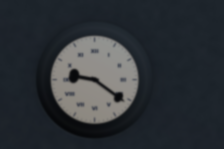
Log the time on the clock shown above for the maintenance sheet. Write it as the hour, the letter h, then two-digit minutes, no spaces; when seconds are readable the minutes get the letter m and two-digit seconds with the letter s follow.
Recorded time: 9h21
